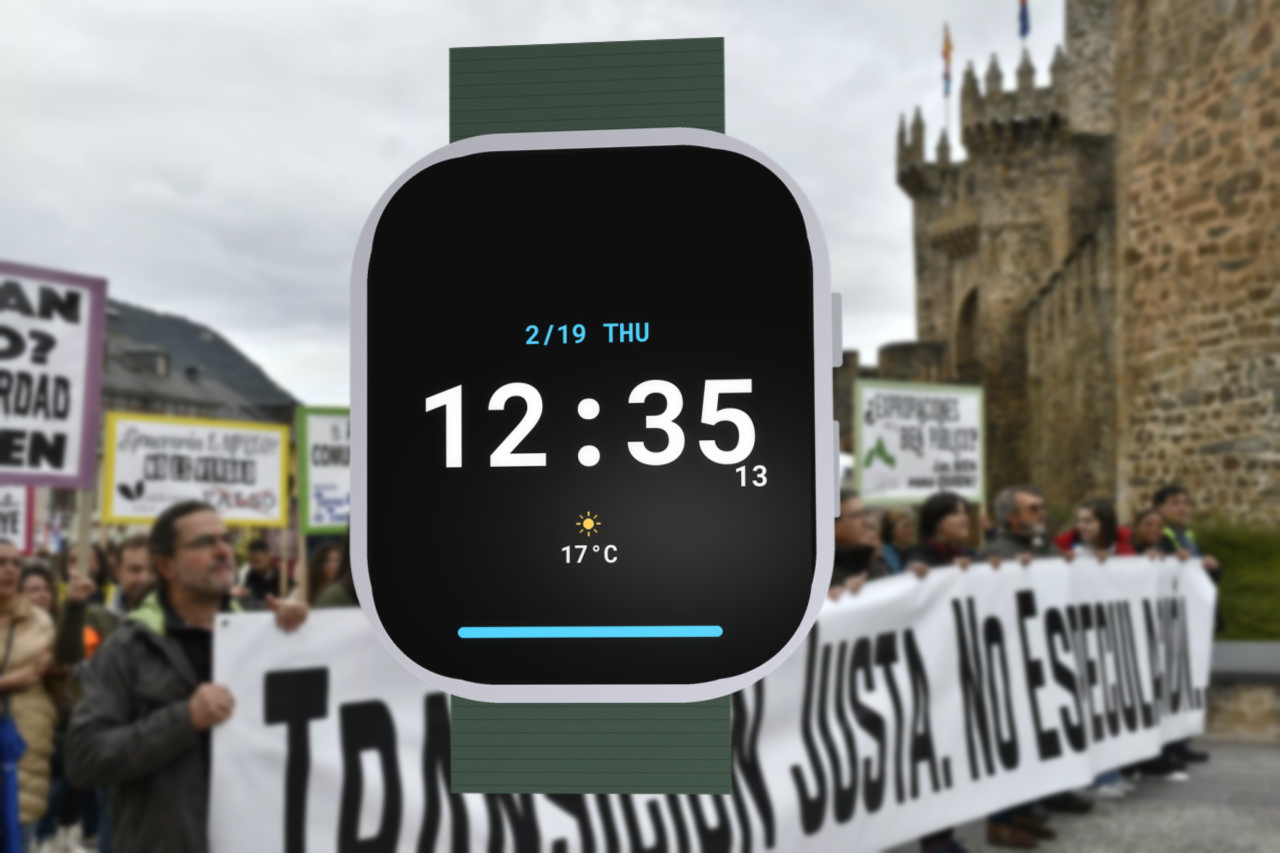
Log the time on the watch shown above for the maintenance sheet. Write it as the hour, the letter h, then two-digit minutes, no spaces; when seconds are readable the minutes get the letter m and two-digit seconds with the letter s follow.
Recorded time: 12h35m13s
